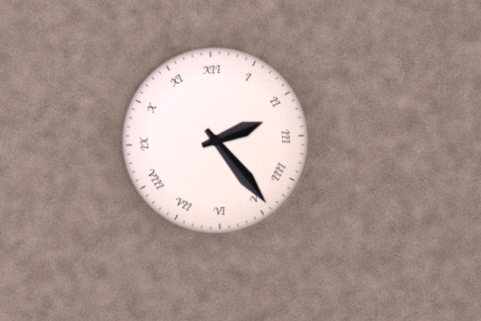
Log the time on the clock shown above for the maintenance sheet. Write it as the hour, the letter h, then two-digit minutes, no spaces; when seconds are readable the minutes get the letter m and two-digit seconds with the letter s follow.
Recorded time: 2h24
